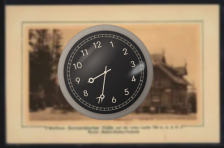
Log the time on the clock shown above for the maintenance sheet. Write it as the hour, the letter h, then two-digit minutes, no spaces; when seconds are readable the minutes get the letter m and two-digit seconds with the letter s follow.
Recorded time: 8h34
